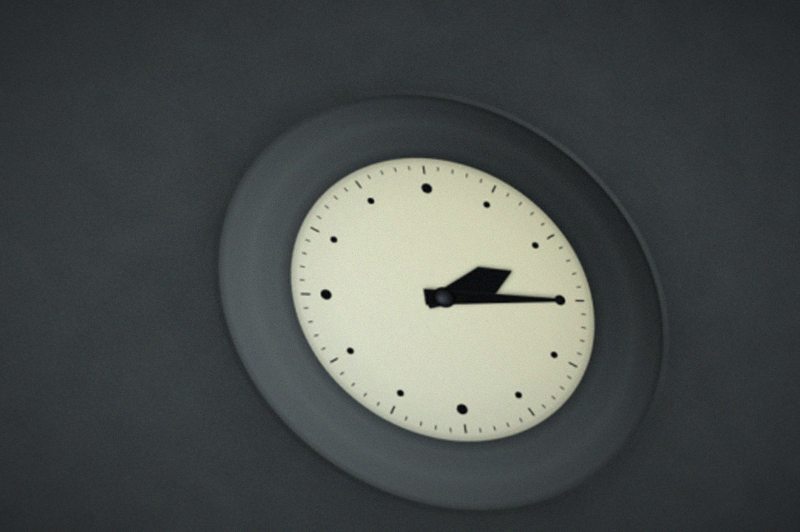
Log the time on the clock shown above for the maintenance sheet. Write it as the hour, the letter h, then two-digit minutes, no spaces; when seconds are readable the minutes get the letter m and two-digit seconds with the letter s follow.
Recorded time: 2h15
